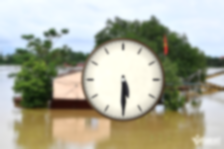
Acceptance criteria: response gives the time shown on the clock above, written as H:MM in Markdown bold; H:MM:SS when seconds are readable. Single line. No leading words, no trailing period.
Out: **5:30**
